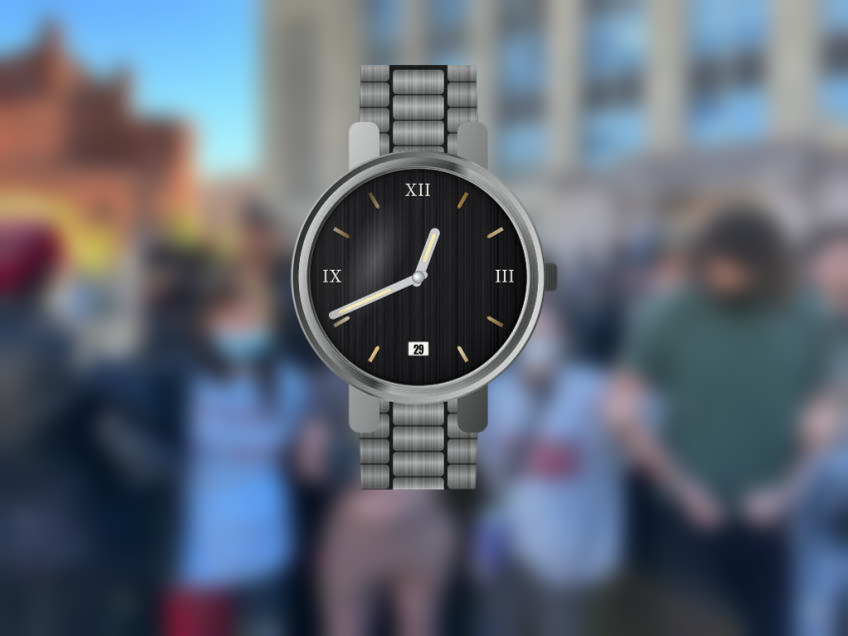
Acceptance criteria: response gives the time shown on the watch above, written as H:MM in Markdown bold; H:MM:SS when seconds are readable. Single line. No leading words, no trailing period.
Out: **12:41**
